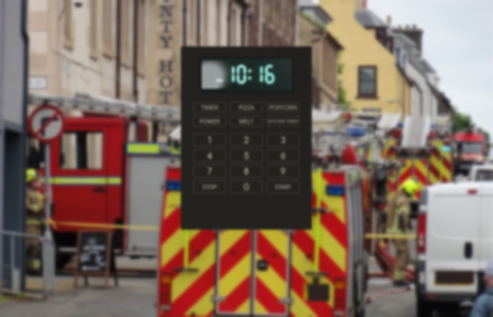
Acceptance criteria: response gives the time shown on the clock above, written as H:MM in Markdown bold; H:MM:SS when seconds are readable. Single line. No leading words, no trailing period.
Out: **10:16**
